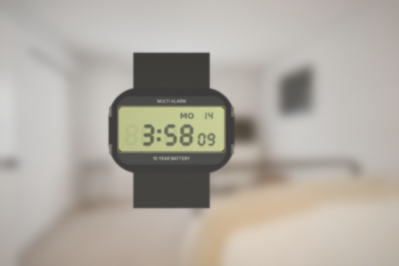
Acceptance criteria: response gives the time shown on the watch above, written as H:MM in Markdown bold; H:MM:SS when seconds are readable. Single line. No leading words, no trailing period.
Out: **3:58:09**
